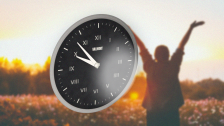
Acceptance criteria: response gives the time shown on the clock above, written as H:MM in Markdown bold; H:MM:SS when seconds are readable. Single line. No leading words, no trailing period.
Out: **9:53**
